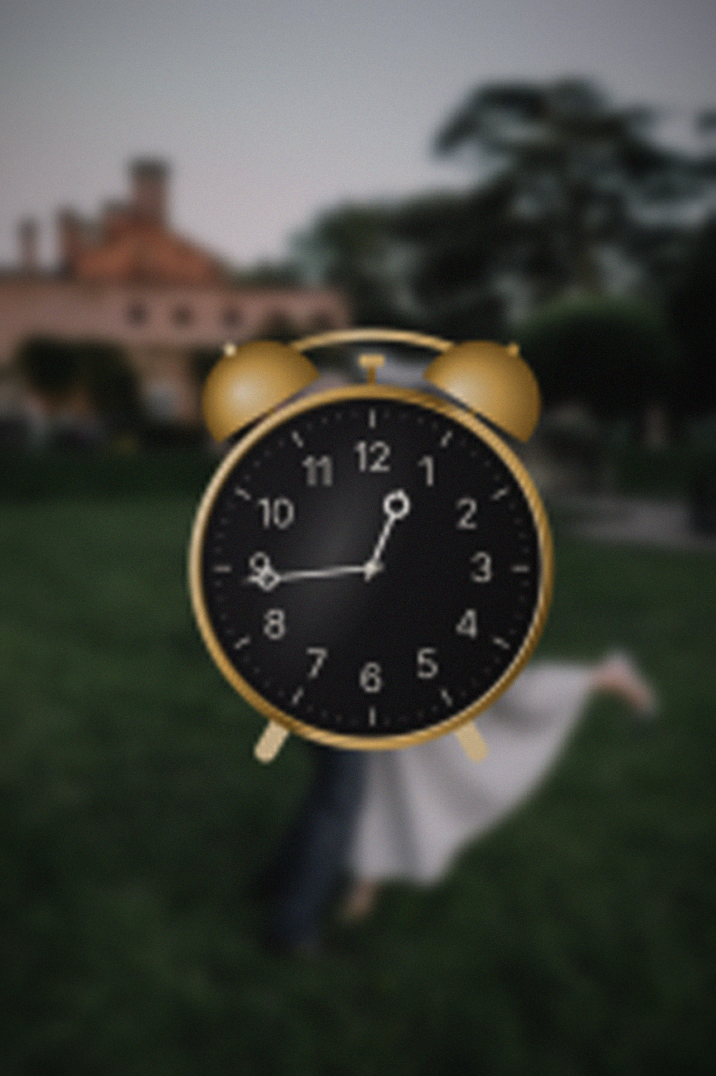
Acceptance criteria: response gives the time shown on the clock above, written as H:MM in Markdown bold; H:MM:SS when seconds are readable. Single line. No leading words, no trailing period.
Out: **12:44**
